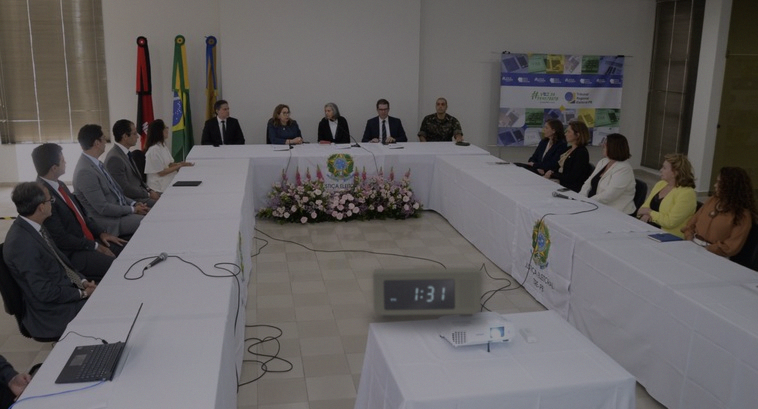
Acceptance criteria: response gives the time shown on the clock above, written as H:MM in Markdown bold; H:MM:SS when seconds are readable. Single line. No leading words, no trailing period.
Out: **1:31**
